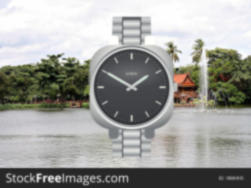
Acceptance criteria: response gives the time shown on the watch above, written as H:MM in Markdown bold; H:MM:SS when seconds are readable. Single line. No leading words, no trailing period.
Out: **1:50**
